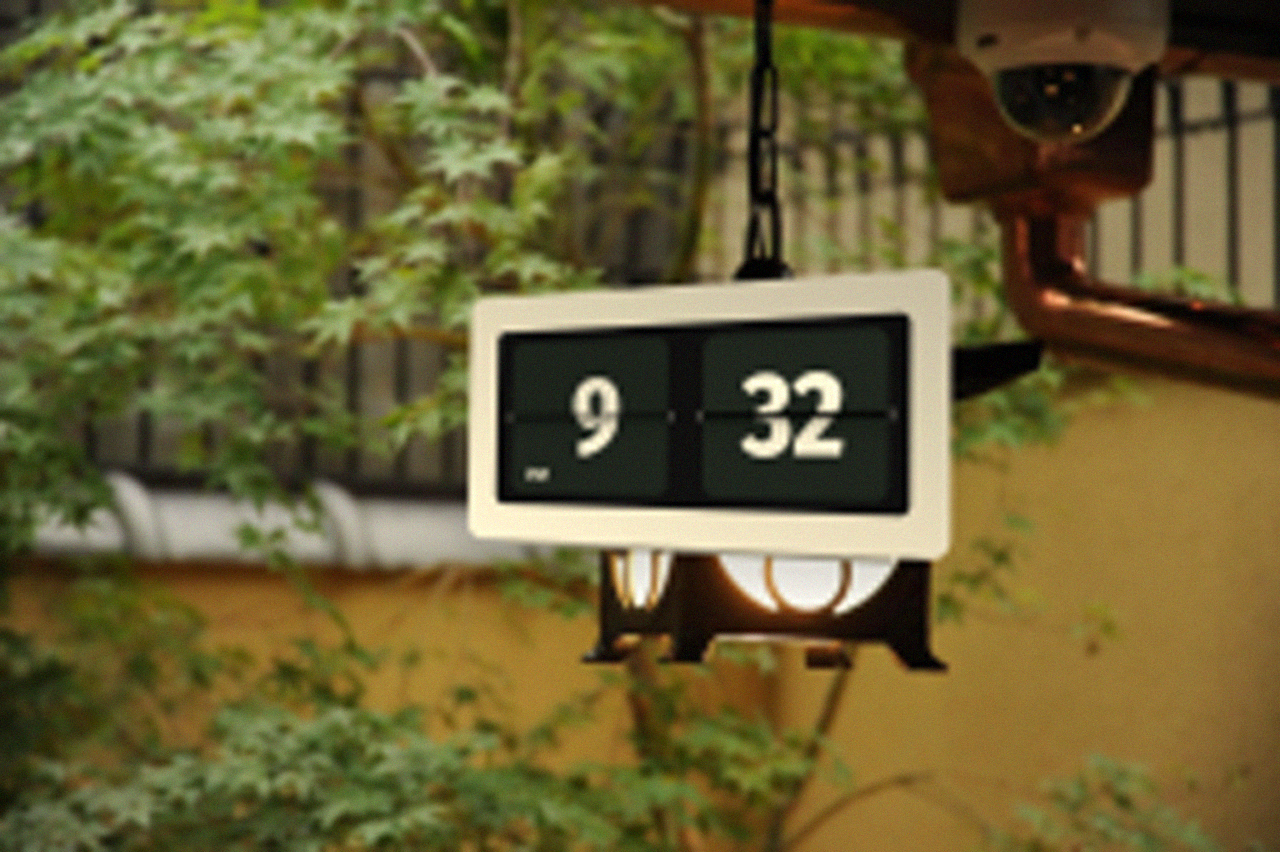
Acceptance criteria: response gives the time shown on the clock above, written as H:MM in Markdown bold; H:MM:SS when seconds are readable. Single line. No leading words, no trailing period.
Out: **9:32**
